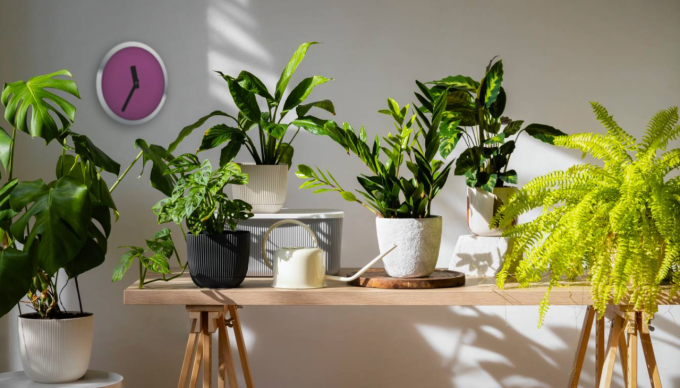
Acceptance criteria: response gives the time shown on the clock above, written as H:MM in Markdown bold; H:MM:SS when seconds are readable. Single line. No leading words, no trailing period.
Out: **11:35**
